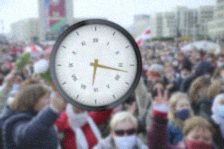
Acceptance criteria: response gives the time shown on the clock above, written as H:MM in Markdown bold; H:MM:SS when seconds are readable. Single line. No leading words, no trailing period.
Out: **6:17**
